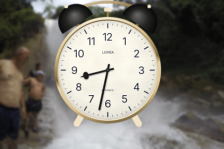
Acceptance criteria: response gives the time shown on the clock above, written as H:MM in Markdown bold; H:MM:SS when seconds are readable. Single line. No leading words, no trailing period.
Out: **8:32**
